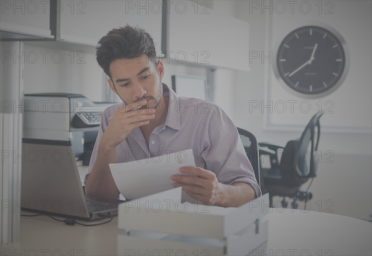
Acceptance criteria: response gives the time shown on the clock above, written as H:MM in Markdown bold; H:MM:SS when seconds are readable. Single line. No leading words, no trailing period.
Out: **12:39**
